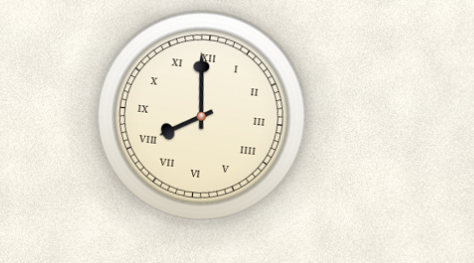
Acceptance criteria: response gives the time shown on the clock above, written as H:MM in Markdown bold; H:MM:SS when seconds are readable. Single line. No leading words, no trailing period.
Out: **7:59**
